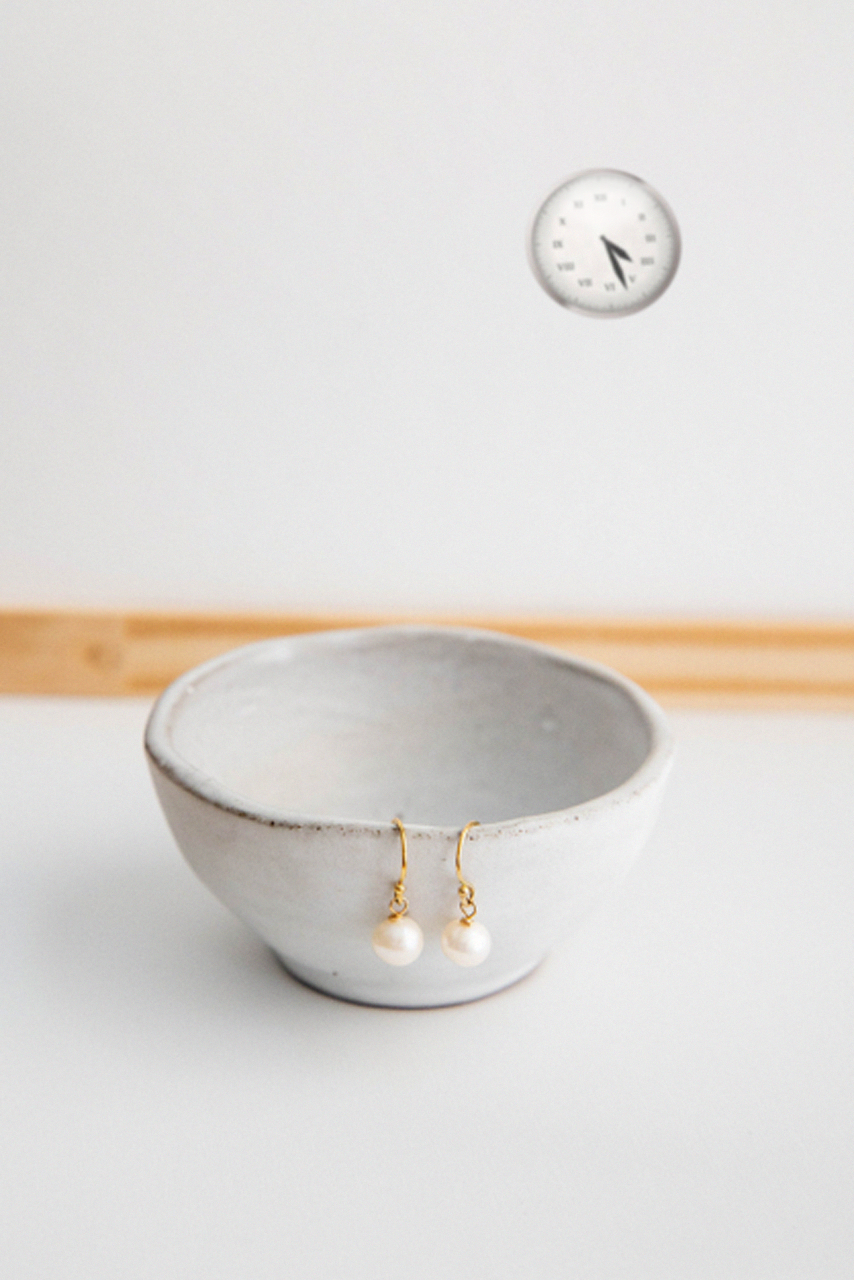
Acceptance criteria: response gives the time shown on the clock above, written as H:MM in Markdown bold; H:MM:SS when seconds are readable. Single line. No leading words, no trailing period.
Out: **4:27**
